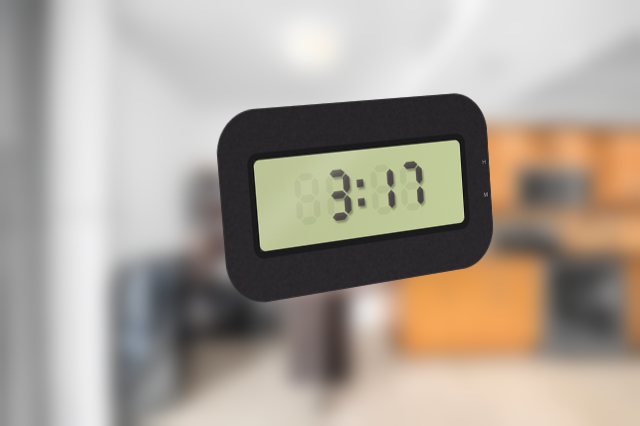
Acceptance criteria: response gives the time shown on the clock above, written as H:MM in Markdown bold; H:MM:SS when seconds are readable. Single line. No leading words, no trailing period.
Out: **3:17**
